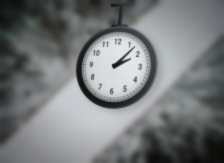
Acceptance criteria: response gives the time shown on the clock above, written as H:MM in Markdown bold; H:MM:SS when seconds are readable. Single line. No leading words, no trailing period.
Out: **2:07**
